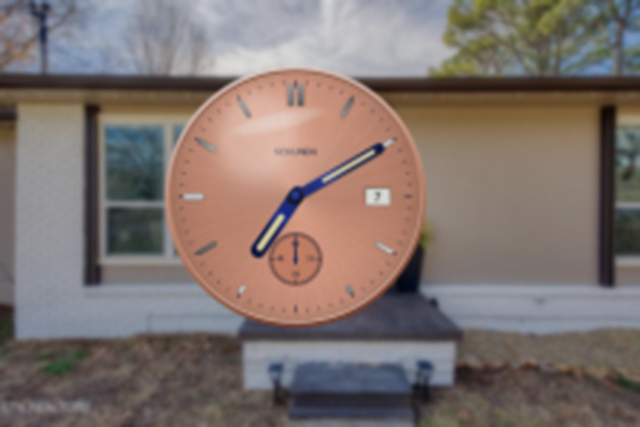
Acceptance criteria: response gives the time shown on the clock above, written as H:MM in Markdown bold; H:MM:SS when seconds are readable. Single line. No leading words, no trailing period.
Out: **7:10**
